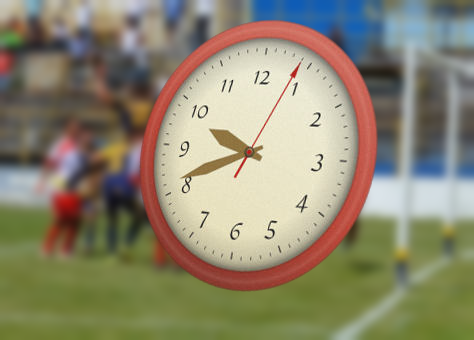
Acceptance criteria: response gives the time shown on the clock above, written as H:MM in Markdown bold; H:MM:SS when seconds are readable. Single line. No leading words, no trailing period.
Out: **9:41:04**
